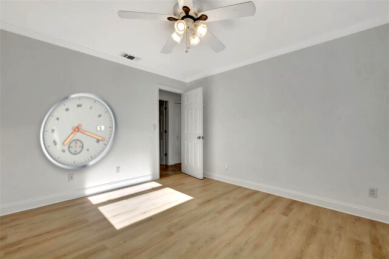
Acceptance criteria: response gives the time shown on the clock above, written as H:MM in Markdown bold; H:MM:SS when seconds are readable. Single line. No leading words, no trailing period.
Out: **7:19**
